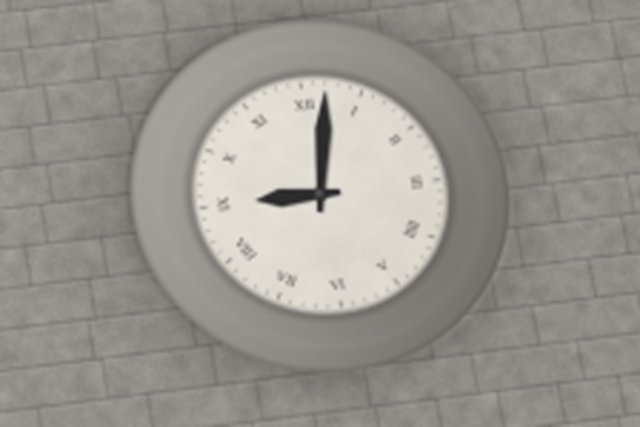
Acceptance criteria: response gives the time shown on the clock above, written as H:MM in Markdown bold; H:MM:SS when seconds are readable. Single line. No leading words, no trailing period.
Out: **9:02**
